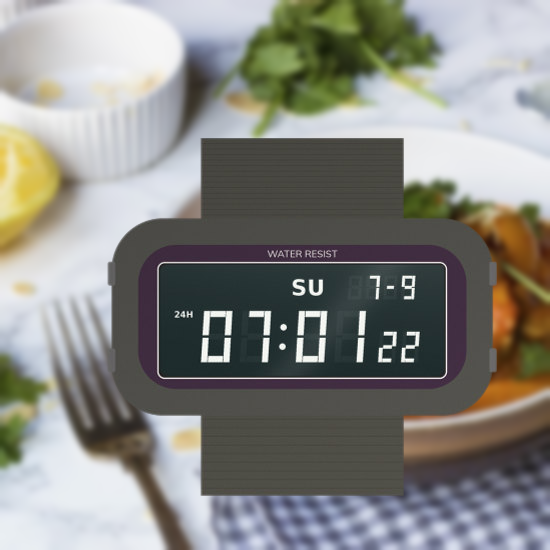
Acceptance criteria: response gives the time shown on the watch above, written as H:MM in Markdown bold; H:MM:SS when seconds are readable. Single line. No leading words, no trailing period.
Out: **7:01:22**
